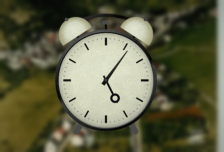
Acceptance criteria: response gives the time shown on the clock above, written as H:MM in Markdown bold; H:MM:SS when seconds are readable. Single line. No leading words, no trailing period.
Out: **5:06**
